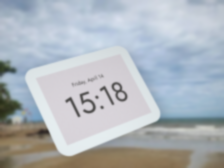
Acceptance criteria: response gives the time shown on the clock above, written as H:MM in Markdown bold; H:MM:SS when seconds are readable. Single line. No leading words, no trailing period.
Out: **15:18**
